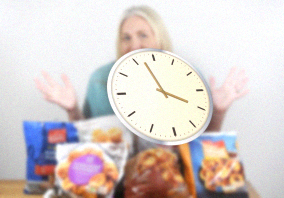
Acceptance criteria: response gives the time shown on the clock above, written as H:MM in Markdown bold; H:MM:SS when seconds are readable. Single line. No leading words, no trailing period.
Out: **3:57**
